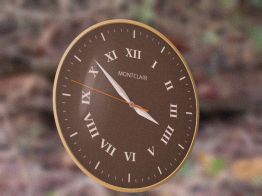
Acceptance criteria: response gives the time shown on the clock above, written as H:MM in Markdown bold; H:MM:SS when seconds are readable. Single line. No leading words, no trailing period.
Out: **3:51:47**
